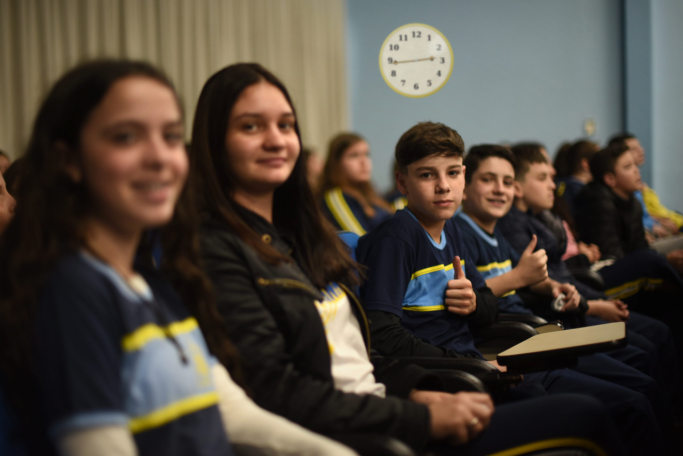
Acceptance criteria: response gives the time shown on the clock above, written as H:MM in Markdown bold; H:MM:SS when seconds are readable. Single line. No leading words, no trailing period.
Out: **2:44**
